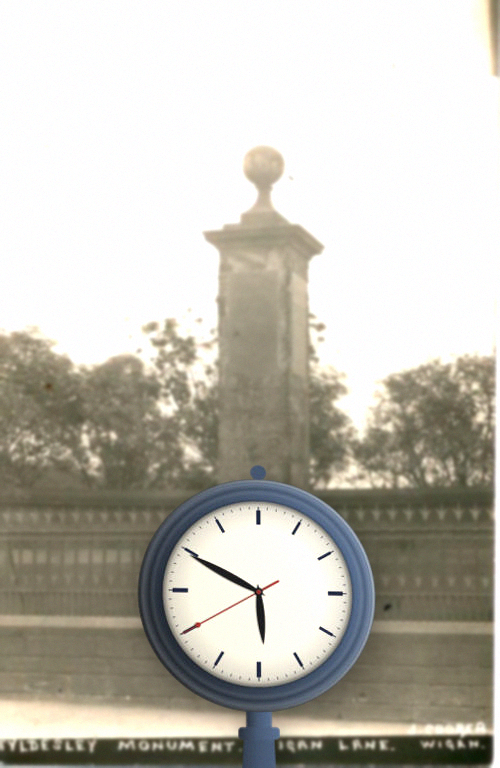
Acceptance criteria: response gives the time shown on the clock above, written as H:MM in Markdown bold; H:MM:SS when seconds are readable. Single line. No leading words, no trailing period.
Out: **5:49:40**
